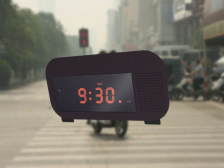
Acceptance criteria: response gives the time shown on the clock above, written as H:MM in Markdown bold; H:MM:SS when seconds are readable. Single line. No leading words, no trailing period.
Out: **9:30**
